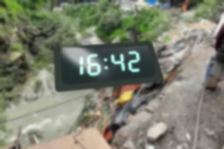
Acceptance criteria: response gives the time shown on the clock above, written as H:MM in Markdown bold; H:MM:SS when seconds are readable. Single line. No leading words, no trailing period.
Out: **16:42**
